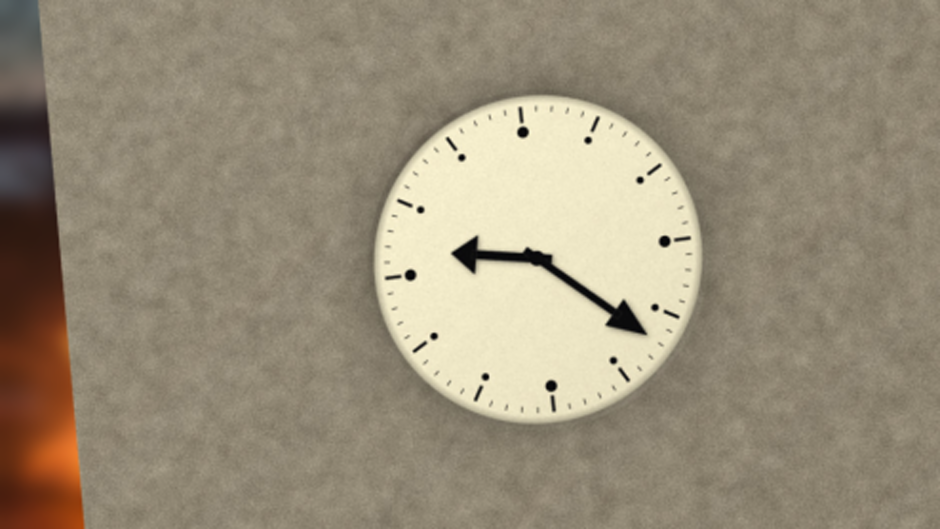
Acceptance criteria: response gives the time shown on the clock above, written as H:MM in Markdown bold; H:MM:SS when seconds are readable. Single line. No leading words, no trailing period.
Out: **9:22**
